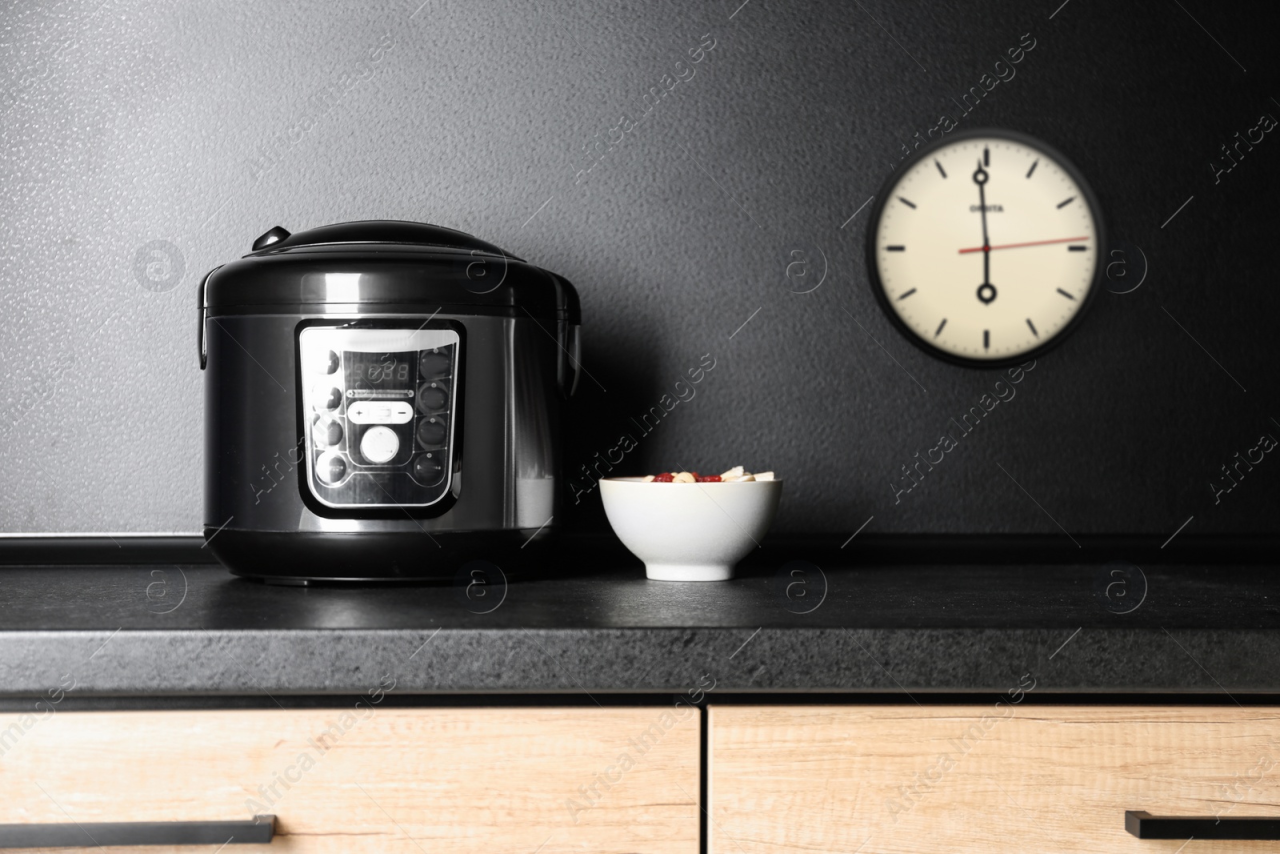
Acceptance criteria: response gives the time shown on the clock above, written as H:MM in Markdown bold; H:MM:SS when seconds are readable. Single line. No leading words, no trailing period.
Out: **5:59:14**
